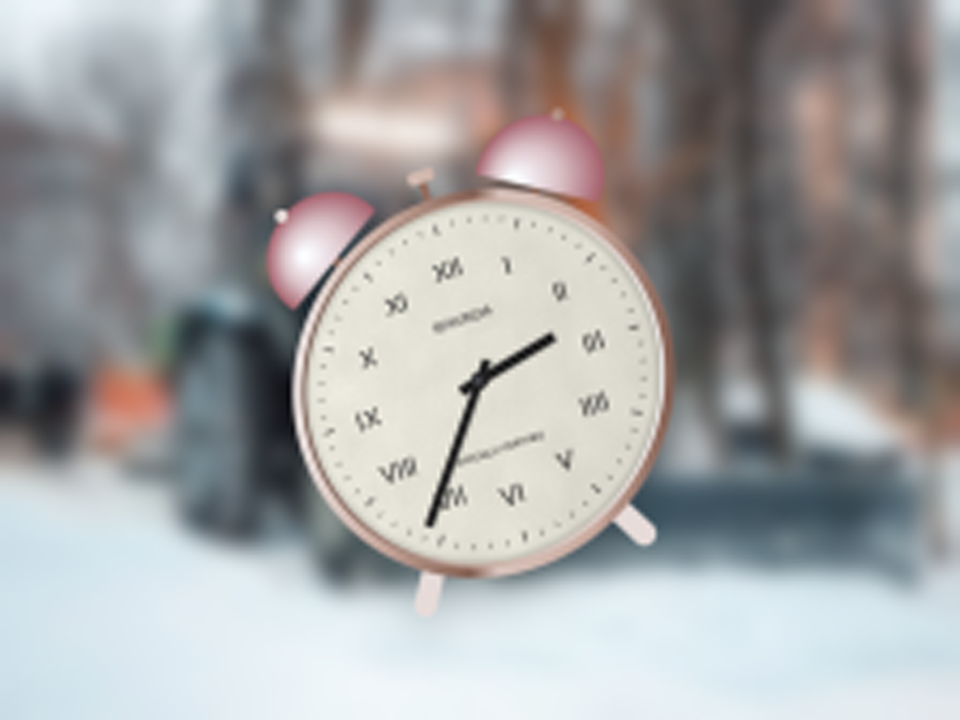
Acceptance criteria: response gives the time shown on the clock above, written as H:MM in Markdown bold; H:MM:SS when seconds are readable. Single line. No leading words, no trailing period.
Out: **2:36**
